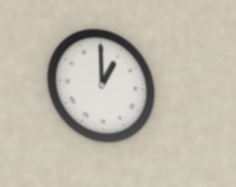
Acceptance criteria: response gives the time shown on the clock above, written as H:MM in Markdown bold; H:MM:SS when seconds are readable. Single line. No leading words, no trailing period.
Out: **1:00**
